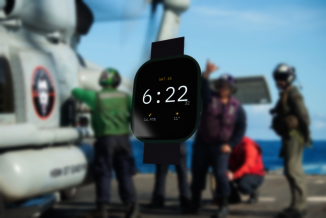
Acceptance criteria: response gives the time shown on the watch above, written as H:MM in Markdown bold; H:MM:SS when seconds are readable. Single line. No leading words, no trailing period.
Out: **6:22**
